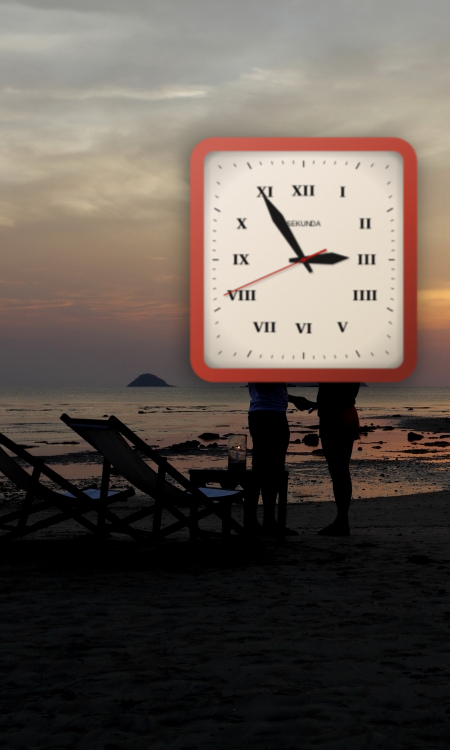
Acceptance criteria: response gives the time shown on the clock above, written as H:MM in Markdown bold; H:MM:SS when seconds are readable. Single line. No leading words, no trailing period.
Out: **2:54:41**
